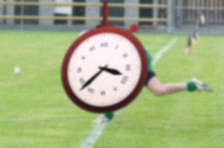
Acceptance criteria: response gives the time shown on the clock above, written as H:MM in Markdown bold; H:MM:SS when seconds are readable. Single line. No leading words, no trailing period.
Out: **3:38**
